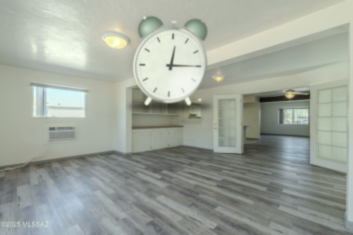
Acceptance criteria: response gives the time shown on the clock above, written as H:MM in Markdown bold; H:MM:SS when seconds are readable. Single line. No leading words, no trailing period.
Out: **12:15**
